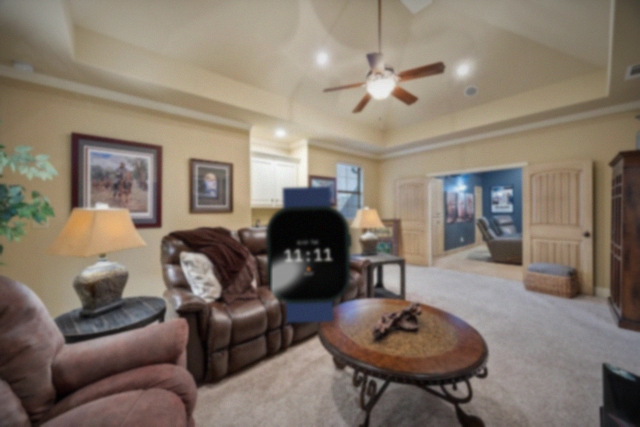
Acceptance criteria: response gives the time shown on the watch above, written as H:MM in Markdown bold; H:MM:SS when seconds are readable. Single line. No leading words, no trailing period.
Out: **11:11**
